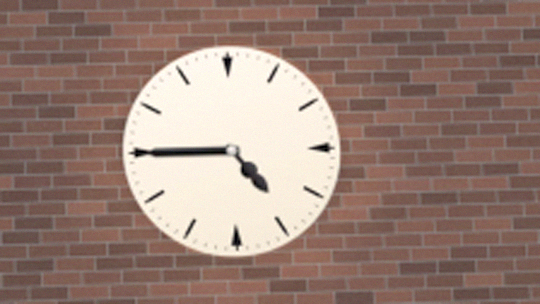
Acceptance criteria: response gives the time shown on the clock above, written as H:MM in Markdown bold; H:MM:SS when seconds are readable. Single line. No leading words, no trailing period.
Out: **4:45**
